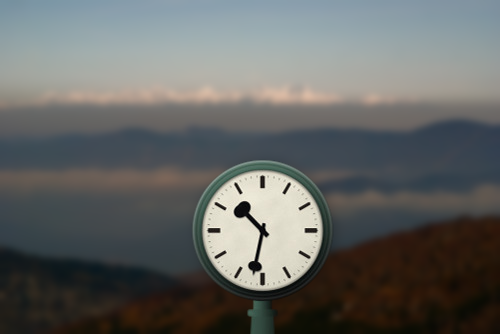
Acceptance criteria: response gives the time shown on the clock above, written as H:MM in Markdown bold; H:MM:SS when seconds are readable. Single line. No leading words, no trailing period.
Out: **10:32**
